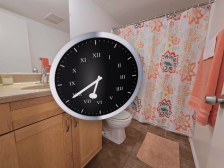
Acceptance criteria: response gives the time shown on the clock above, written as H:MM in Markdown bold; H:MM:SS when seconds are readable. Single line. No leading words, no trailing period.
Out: **6:40**
